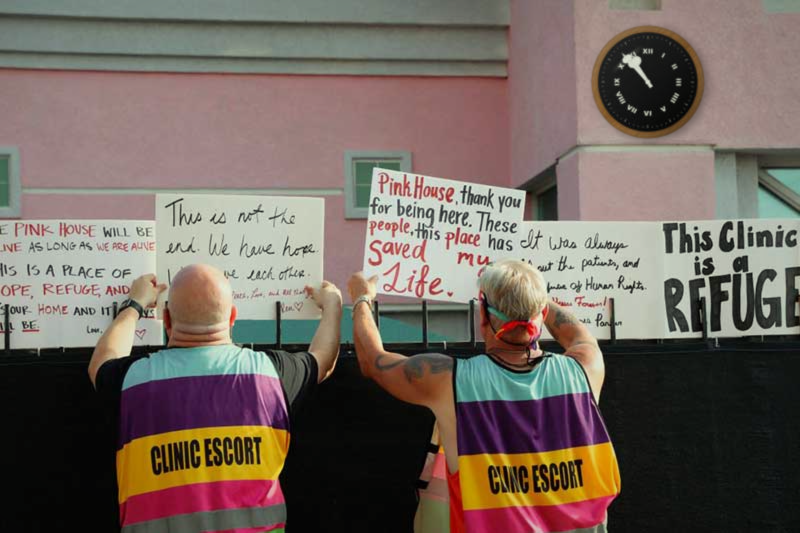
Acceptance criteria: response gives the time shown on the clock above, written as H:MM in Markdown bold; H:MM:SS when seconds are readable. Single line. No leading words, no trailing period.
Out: **10:53**
